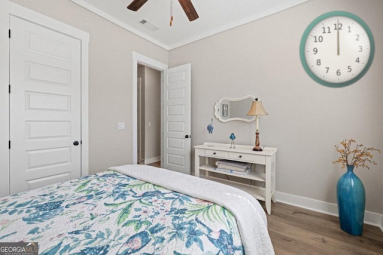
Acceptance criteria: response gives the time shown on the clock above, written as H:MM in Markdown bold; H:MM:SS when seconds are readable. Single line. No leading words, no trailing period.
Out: **12:00**
